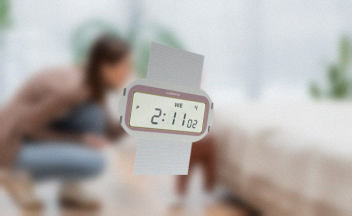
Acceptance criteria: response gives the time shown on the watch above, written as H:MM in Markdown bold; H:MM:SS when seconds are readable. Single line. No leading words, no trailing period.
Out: **2:11:02**
